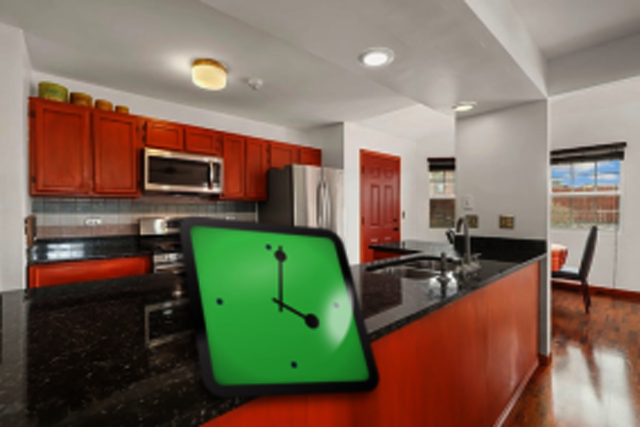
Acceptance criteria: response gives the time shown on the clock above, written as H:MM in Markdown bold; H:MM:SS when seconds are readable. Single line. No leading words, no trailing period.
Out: **4:02**
